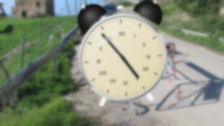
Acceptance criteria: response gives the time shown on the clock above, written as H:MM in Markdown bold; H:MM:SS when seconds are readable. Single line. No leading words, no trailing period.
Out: **4:54**
